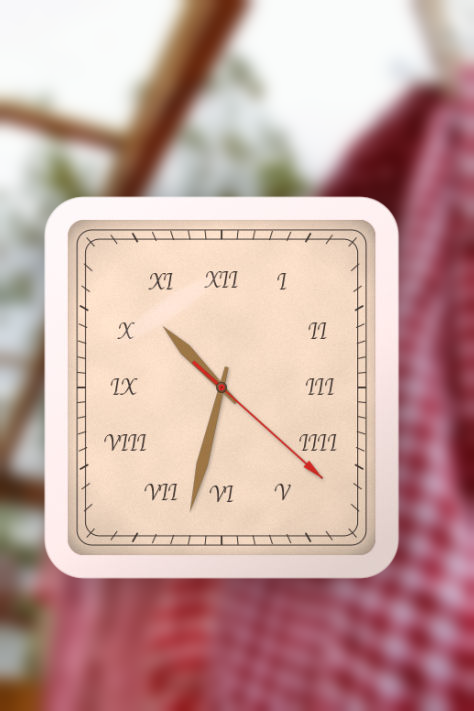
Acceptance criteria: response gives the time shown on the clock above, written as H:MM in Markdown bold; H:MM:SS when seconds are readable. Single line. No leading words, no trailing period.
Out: **10:32:22**
